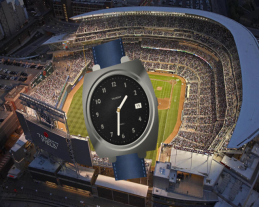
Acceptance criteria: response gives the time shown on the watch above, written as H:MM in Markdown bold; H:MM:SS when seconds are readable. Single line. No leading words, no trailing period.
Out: **1:32**
